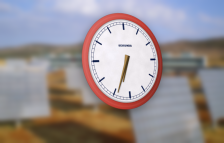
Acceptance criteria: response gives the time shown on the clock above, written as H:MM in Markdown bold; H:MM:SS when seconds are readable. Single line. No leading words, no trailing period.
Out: **6:34**
